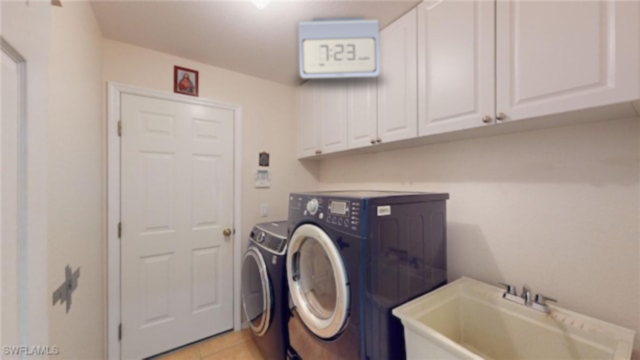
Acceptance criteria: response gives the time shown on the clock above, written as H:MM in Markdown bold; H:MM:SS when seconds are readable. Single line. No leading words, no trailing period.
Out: **7:23**
